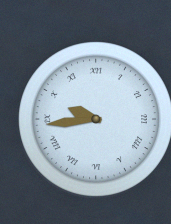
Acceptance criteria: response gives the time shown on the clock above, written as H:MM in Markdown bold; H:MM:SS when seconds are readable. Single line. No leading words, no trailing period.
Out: **9:44**
